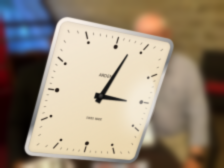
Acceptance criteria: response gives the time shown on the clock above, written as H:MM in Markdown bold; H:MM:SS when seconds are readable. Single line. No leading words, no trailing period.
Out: **3:03**
